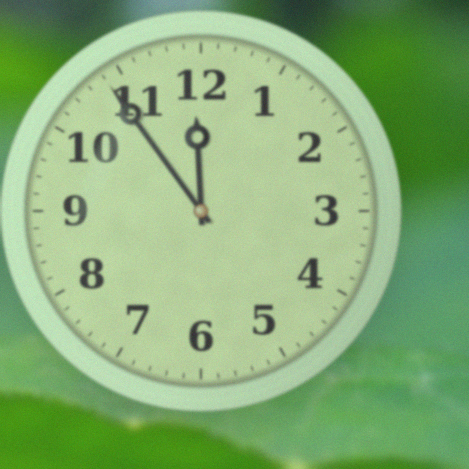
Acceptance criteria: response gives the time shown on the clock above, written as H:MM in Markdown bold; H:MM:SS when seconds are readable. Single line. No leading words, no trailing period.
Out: **11:54**
